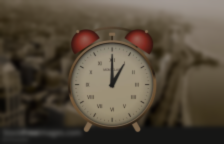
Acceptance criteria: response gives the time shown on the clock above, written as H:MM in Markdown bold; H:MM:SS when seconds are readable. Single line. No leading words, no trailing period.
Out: **1:00**
